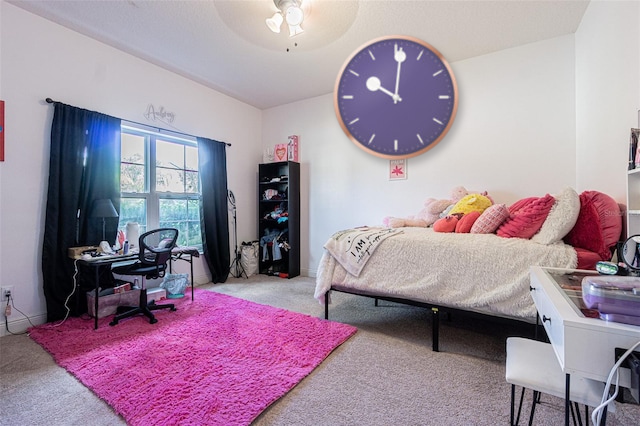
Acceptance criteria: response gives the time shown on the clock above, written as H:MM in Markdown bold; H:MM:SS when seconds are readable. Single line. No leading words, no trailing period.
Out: **10:01**
